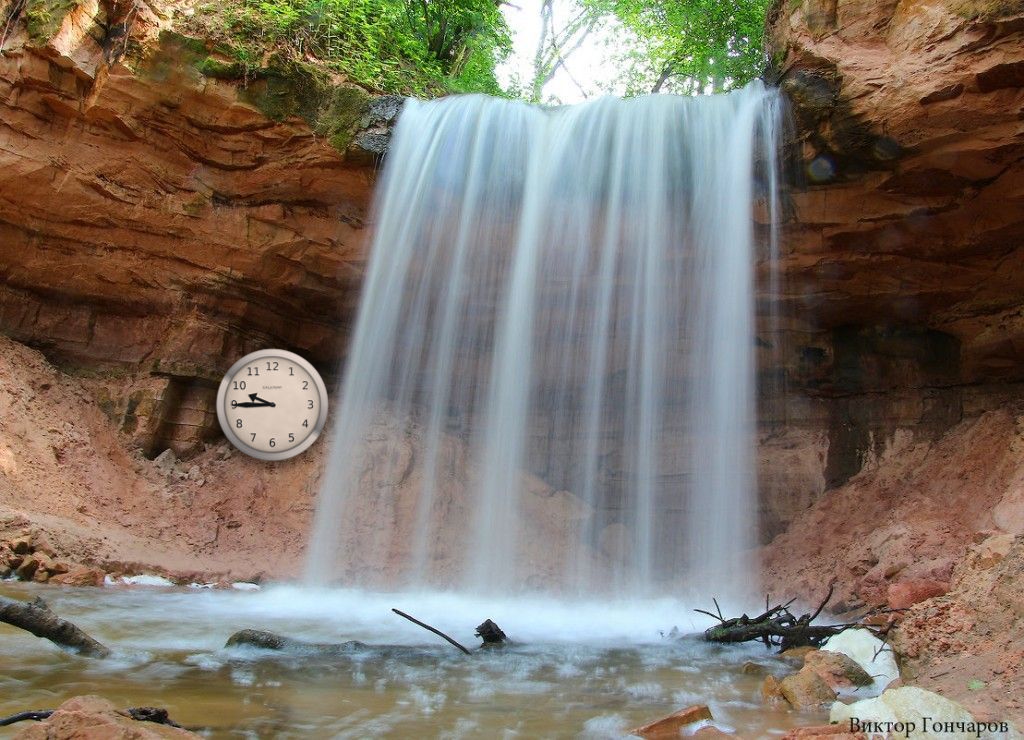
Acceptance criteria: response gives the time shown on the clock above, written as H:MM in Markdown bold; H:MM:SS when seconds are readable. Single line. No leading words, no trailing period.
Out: **9:45**
